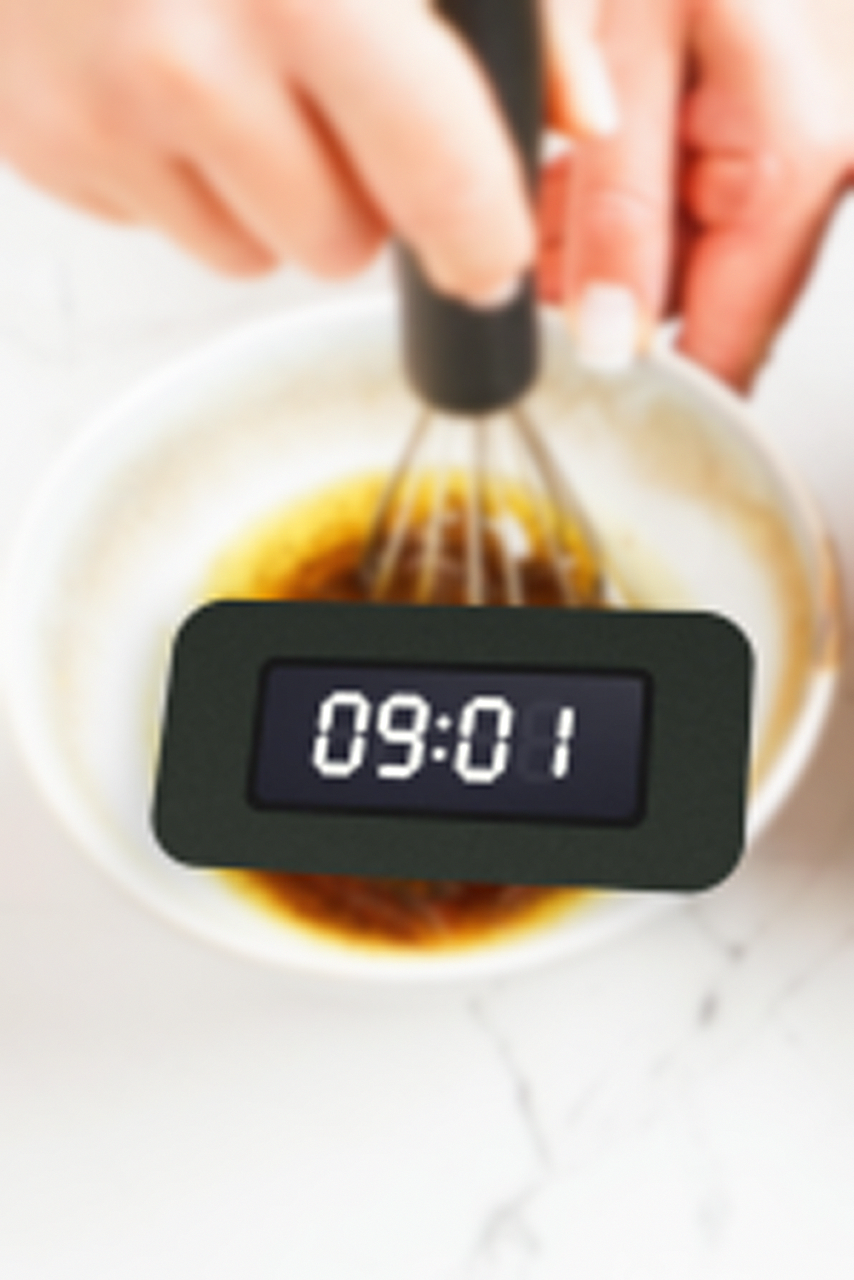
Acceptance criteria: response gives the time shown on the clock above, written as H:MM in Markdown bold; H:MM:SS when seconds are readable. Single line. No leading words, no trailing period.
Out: **9:01**
